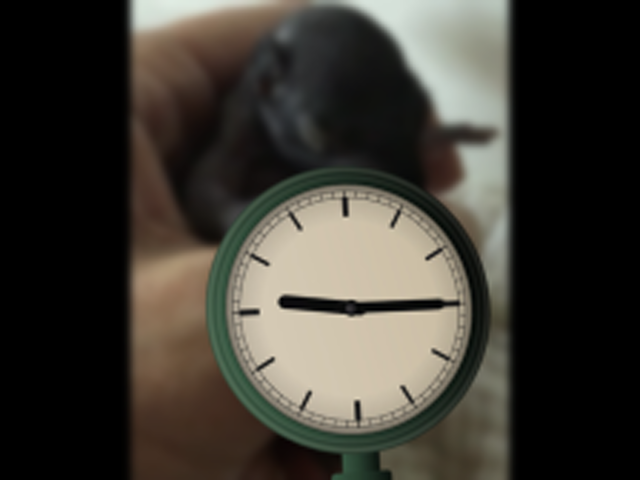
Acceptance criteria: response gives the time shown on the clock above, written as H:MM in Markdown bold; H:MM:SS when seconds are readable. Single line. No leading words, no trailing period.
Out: **9:15**
